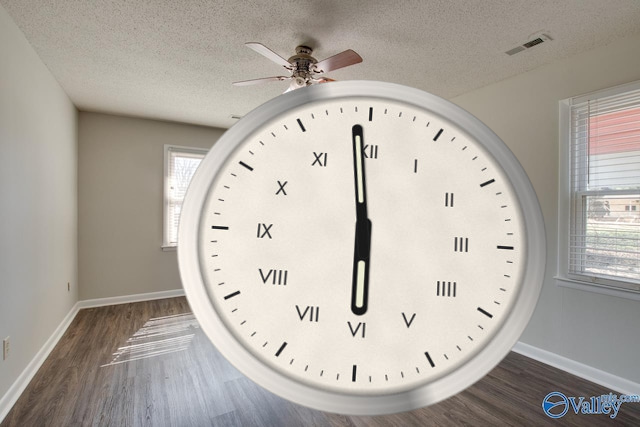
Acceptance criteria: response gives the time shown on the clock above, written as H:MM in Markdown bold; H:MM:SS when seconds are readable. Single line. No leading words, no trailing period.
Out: **5:59**
